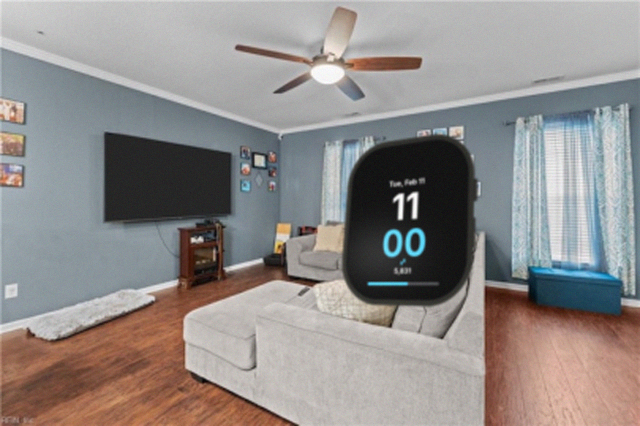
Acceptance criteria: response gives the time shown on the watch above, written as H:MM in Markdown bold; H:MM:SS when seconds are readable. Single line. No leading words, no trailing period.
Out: **11:00**
